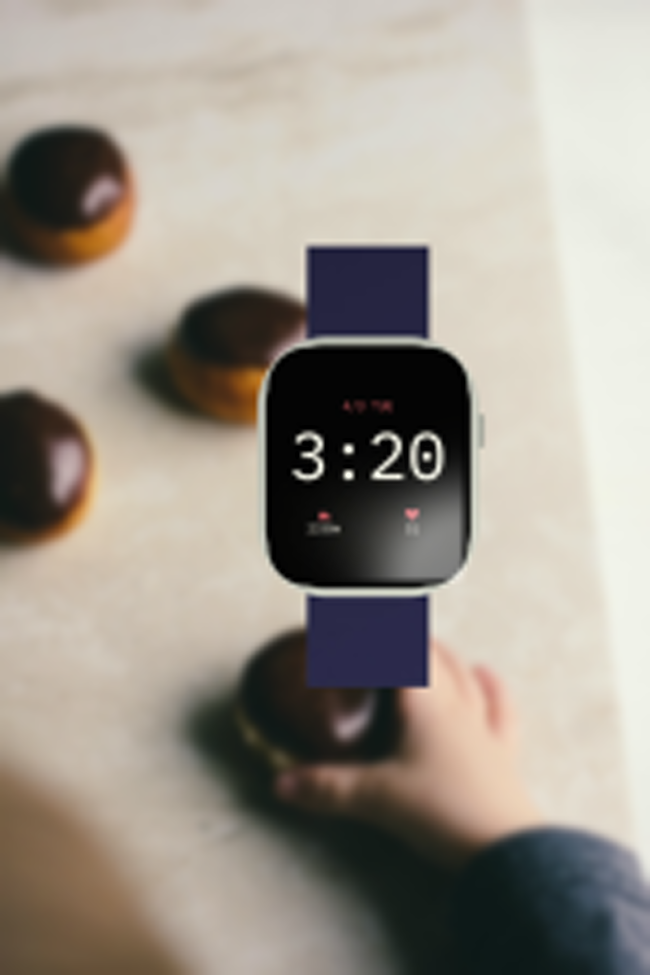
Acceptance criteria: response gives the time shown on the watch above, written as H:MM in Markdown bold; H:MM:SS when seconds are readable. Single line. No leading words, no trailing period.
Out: **3:20**
